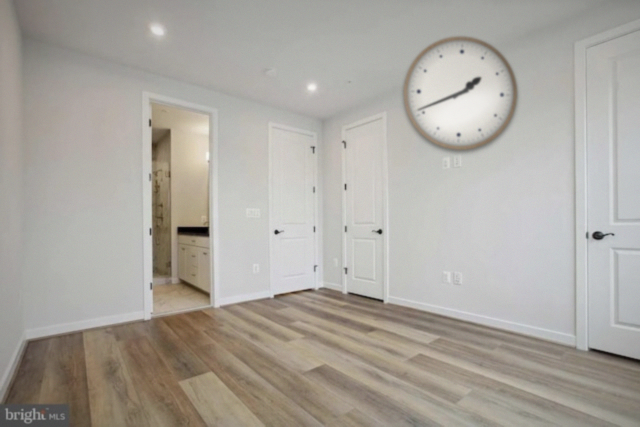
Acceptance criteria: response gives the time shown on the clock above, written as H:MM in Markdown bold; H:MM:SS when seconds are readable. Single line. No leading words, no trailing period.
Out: **1:41**
